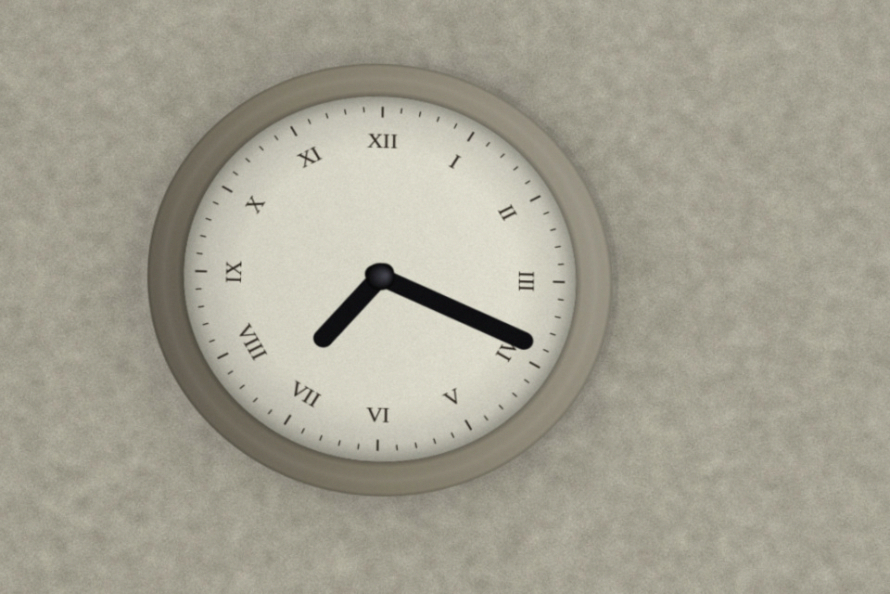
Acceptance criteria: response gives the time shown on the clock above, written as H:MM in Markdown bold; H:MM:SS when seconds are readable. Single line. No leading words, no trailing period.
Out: **7:19**
